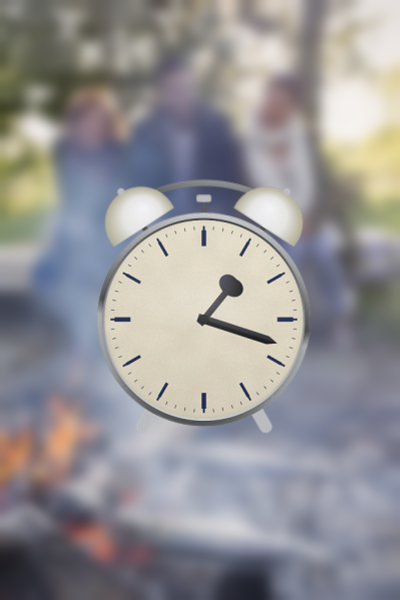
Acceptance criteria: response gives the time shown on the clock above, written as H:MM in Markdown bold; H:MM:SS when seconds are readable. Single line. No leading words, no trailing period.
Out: **1:18**
